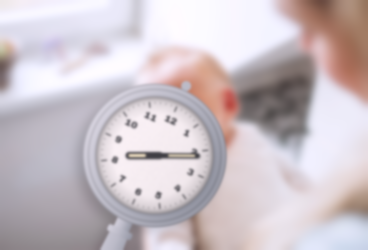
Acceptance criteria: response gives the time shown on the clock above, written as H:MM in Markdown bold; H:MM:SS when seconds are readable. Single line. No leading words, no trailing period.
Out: **8:11**
